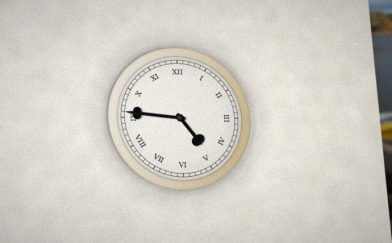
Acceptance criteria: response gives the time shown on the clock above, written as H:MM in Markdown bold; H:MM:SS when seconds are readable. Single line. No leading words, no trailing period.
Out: **4:46**
